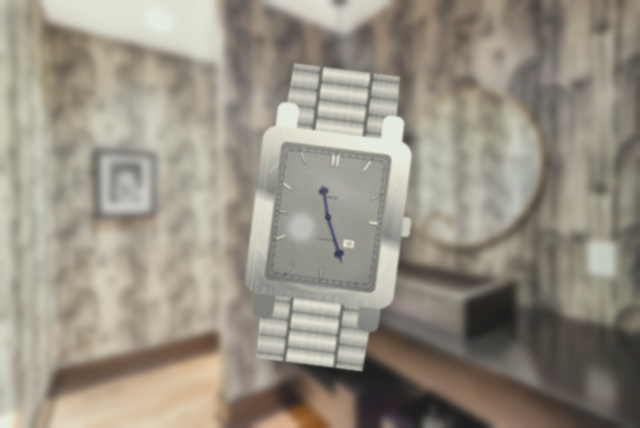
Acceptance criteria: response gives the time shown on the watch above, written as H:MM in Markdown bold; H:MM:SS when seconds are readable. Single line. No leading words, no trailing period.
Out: **11:26**
